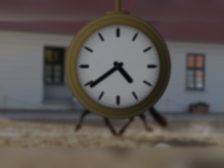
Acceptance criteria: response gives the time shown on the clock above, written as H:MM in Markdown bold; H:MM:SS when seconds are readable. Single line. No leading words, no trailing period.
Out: **4:39**
